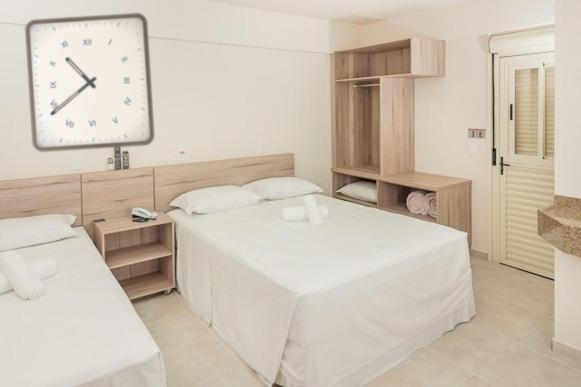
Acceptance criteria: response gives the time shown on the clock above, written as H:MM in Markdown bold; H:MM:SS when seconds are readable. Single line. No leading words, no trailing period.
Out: **10:39**
